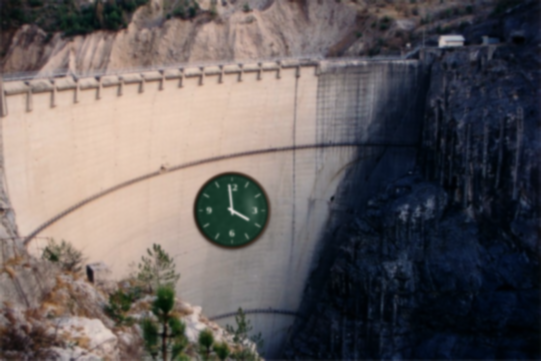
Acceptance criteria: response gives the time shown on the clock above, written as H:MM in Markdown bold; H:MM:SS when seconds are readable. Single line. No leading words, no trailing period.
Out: **3:59**
